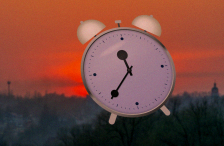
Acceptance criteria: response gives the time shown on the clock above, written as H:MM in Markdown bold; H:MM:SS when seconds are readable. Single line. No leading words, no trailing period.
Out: **11:37**
